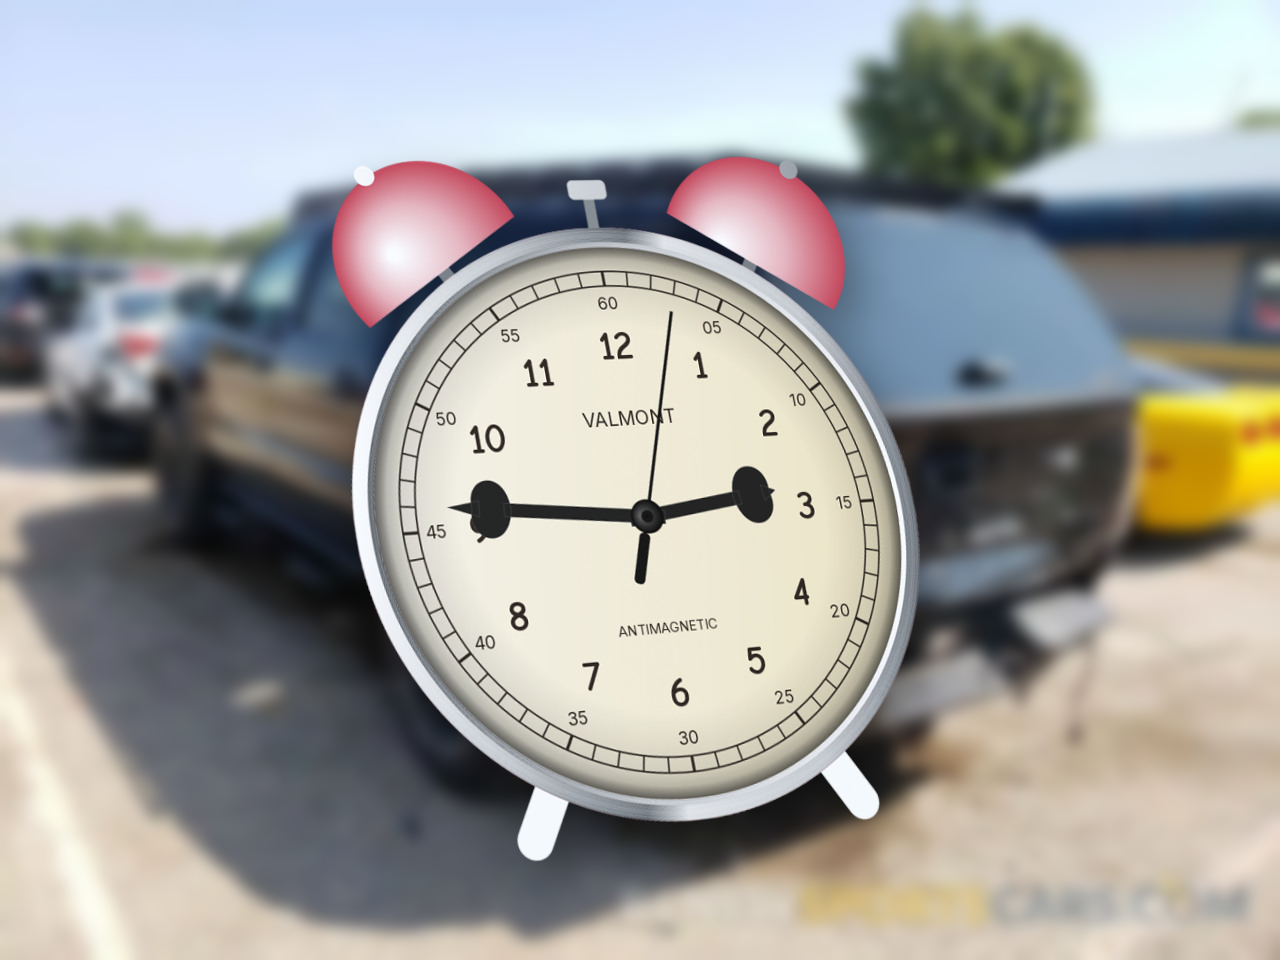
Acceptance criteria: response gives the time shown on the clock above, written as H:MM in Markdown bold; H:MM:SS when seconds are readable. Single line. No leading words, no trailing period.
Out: **2:46:03**
